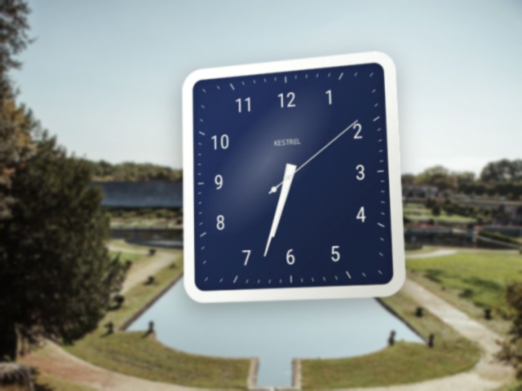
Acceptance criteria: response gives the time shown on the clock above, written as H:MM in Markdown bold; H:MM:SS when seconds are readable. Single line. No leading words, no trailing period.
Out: **6:33:09**
